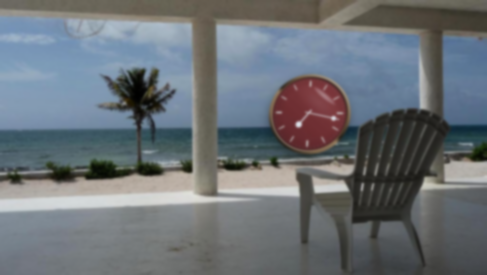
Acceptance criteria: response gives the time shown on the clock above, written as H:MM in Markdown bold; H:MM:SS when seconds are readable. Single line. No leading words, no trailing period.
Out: **7:17**
